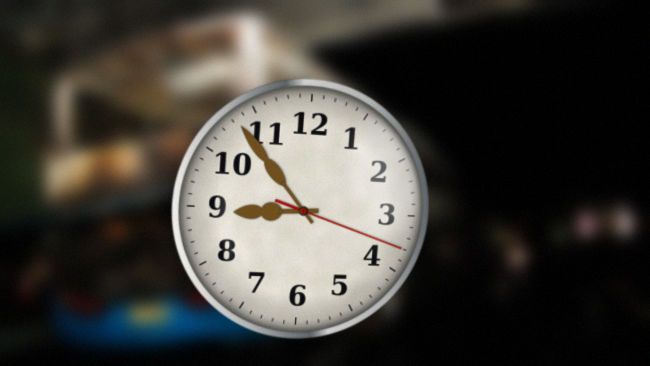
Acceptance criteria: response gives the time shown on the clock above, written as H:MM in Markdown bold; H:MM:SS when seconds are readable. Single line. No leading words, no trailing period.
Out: **8:53:18**
